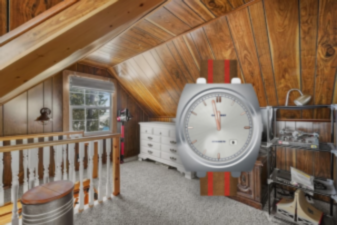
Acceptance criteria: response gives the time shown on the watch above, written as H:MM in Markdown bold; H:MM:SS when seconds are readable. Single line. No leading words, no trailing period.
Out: **11:58**
